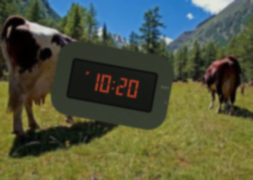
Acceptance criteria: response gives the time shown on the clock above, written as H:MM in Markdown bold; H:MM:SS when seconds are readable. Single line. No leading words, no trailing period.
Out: **10:20**
